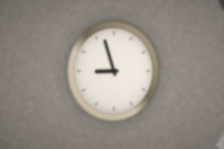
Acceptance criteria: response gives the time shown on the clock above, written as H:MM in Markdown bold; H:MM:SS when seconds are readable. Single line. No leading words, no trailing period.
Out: **8:57**
